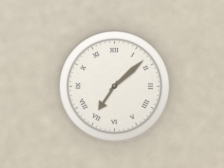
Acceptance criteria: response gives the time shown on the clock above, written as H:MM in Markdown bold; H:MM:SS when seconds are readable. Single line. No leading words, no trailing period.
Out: **7:08**
